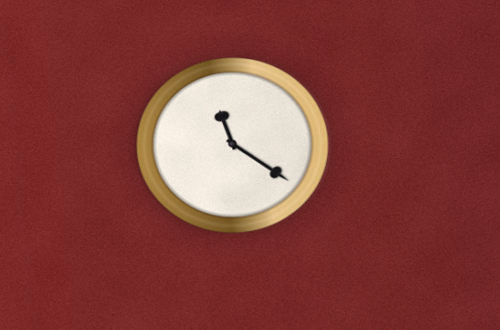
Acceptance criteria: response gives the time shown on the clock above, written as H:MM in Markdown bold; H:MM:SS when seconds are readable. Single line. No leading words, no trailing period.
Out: **11:21**
